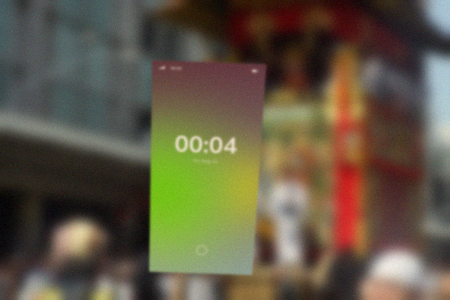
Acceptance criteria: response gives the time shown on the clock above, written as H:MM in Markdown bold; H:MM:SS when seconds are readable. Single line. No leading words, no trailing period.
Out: **0:04**
